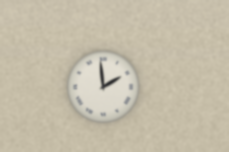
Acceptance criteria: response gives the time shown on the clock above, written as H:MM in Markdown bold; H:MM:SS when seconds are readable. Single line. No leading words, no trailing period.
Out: **1:59**
